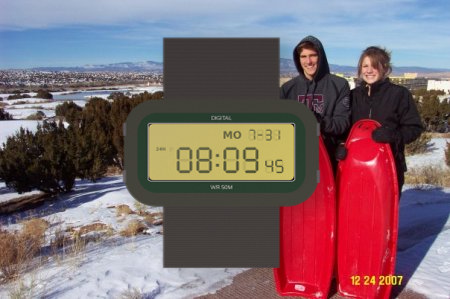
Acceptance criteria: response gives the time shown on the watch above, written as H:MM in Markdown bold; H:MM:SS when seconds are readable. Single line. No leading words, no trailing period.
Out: **8:09:45**
